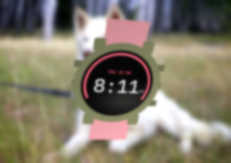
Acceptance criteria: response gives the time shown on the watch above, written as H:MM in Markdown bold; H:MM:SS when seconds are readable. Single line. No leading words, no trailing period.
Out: **8:11**
